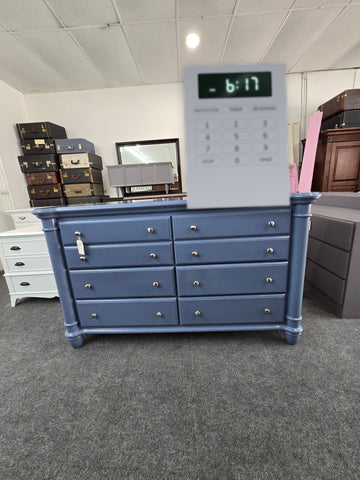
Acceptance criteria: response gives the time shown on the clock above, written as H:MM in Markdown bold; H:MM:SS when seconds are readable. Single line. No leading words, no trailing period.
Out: **6:17**
